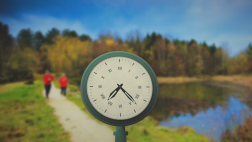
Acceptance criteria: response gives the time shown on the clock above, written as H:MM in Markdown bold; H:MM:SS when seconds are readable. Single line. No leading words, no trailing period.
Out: **7:23**
